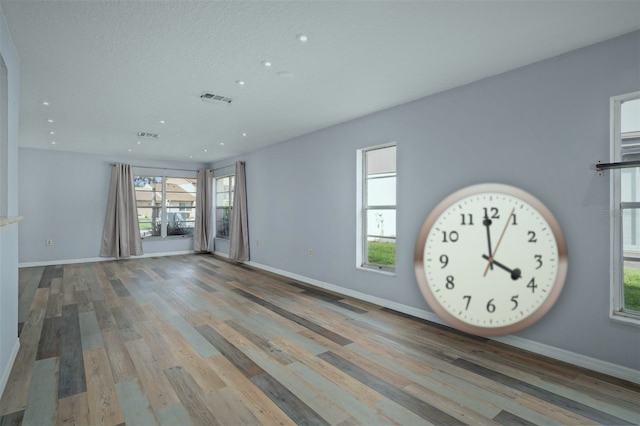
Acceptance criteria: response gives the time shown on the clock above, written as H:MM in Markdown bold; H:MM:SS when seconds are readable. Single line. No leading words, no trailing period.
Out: **3:59:04**
